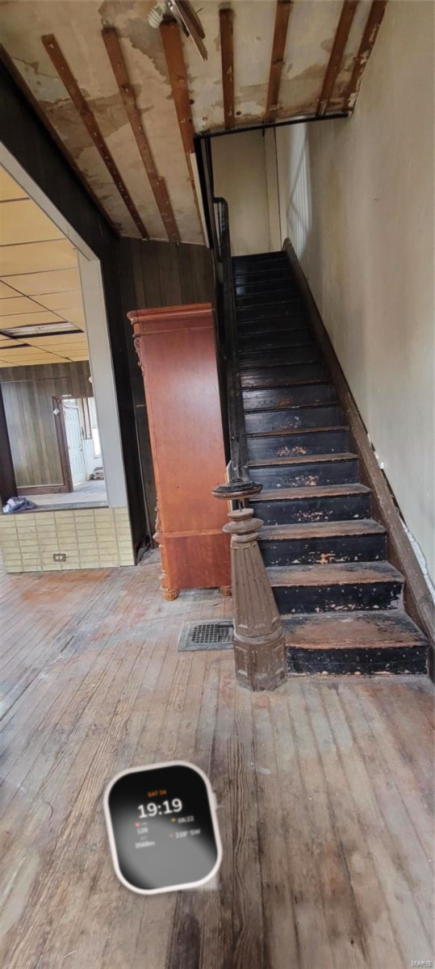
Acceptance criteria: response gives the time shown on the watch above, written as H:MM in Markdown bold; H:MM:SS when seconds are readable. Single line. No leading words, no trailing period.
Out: **19:19**
